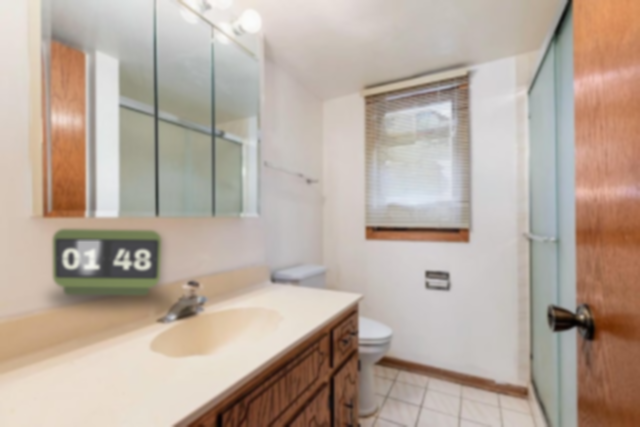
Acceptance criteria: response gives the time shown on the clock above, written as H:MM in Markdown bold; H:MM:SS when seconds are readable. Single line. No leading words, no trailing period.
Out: **1:48**
